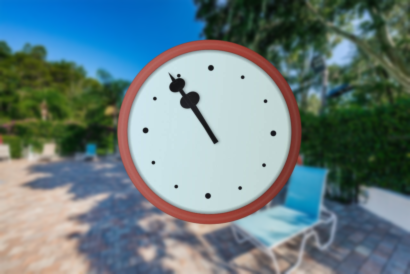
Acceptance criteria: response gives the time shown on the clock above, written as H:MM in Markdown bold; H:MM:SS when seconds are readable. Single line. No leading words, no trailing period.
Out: **10:54**
